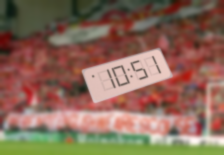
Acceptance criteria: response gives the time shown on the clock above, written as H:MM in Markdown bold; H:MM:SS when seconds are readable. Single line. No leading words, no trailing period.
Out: **10:51**
